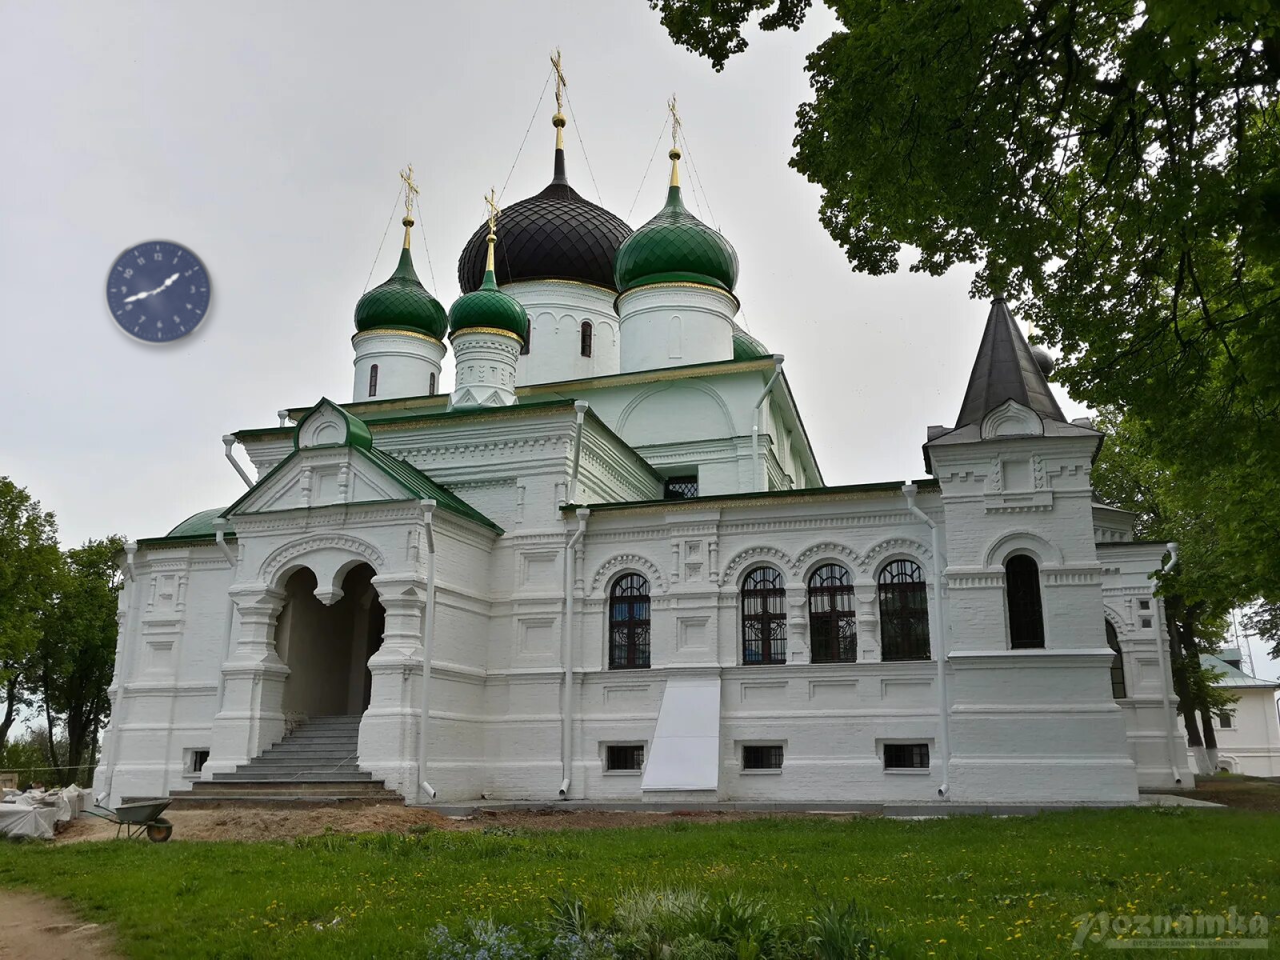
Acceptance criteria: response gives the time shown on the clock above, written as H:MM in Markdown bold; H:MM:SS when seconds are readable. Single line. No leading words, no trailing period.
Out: **1:42**
